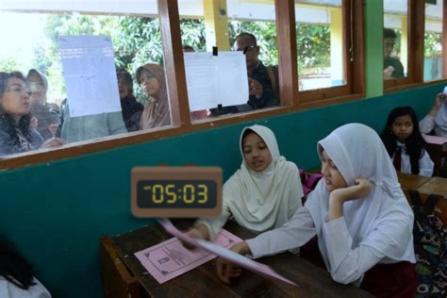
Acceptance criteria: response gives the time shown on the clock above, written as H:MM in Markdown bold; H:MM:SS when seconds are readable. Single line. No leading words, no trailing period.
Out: **5:03**
